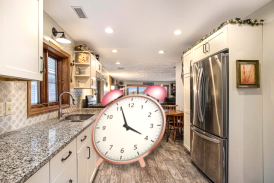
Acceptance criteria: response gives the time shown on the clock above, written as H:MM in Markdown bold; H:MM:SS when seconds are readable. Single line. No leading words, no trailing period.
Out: **3:56**
